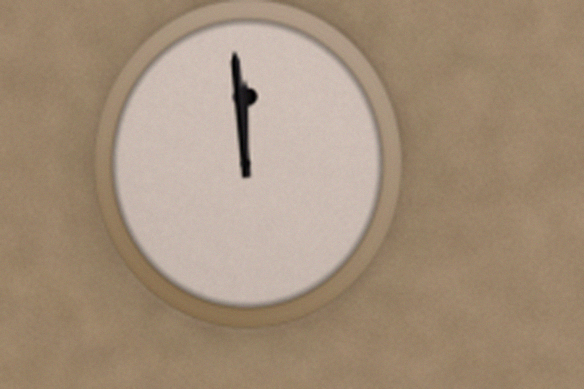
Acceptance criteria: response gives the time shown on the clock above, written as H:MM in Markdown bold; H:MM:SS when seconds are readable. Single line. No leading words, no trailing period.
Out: **11:59**
